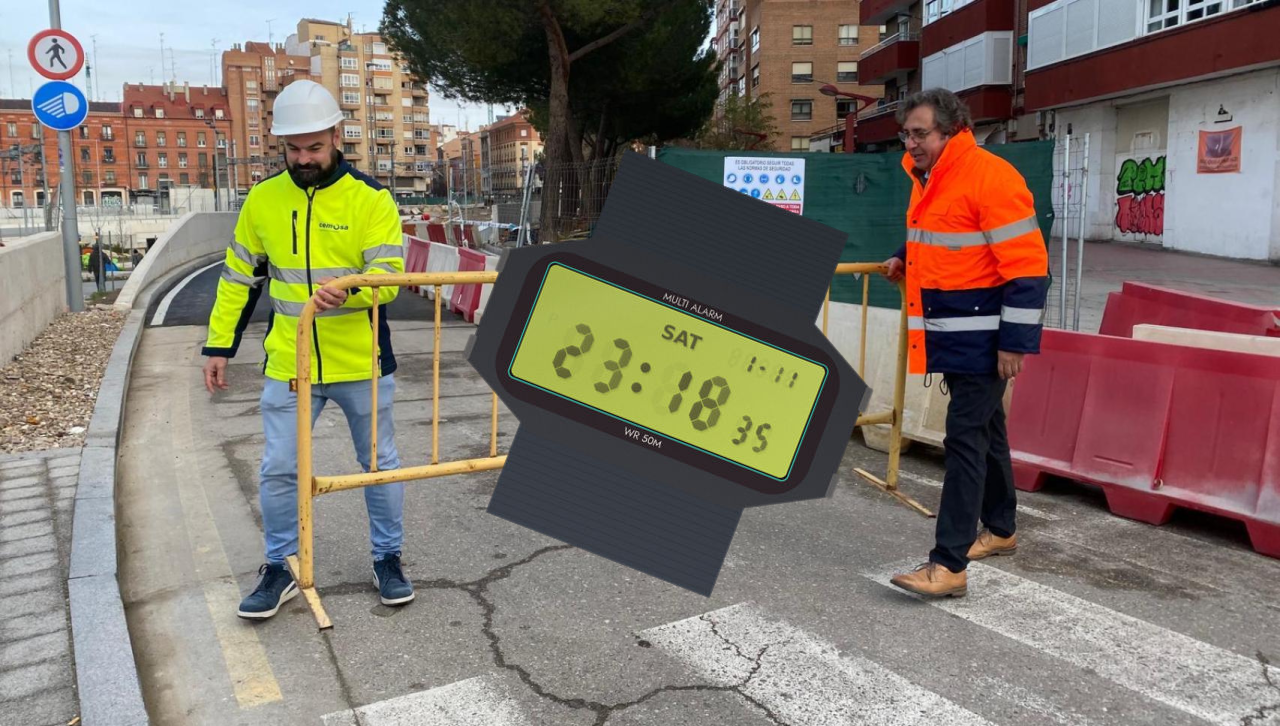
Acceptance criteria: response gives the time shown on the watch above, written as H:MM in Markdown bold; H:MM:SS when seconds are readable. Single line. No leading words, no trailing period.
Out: **23:18:35**
